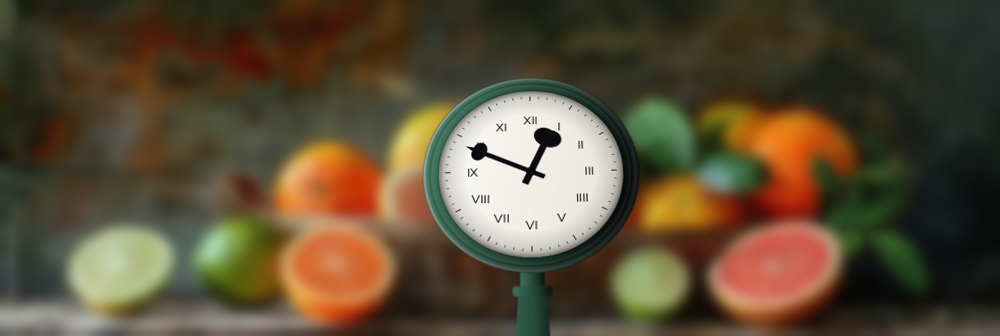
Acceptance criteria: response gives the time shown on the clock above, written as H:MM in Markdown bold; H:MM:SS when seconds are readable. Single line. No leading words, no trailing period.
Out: **12:49**
